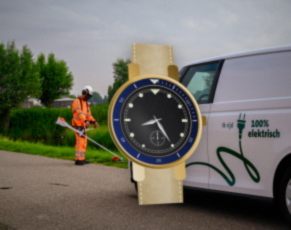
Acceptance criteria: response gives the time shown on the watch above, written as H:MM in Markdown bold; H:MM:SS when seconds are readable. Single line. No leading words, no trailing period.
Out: **8:25**
